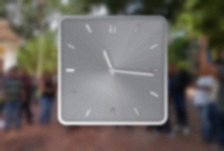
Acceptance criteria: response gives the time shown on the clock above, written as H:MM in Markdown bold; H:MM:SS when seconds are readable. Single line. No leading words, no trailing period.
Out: **11:16**
